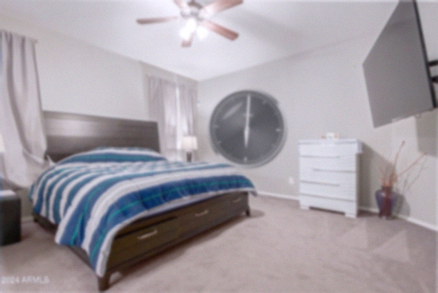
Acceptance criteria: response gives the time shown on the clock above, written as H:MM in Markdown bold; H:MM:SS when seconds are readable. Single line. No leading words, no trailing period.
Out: **6:00**
